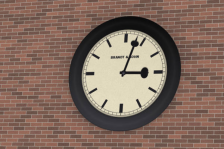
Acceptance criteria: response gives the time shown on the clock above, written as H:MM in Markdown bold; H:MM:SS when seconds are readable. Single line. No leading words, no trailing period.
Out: **3:03**
